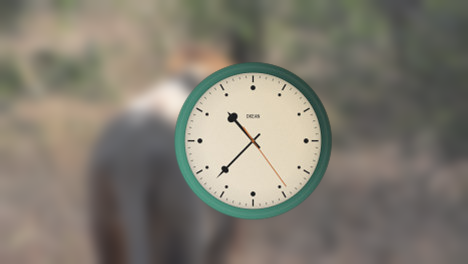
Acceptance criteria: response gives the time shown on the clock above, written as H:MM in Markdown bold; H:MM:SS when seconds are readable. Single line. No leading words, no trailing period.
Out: **10:37:24**
